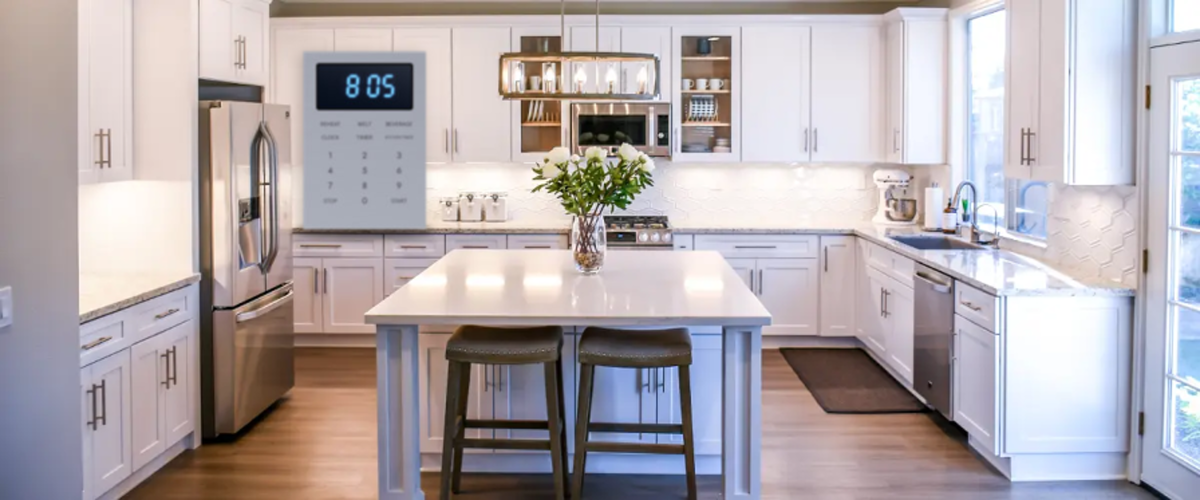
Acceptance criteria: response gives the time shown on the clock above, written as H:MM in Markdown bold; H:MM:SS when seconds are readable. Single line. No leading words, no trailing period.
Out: **8:05**
